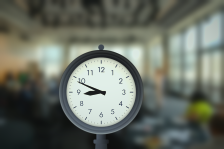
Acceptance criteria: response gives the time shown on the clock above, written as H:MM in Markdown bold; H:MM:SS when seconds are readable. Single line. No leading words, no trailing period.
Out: **8:49**
